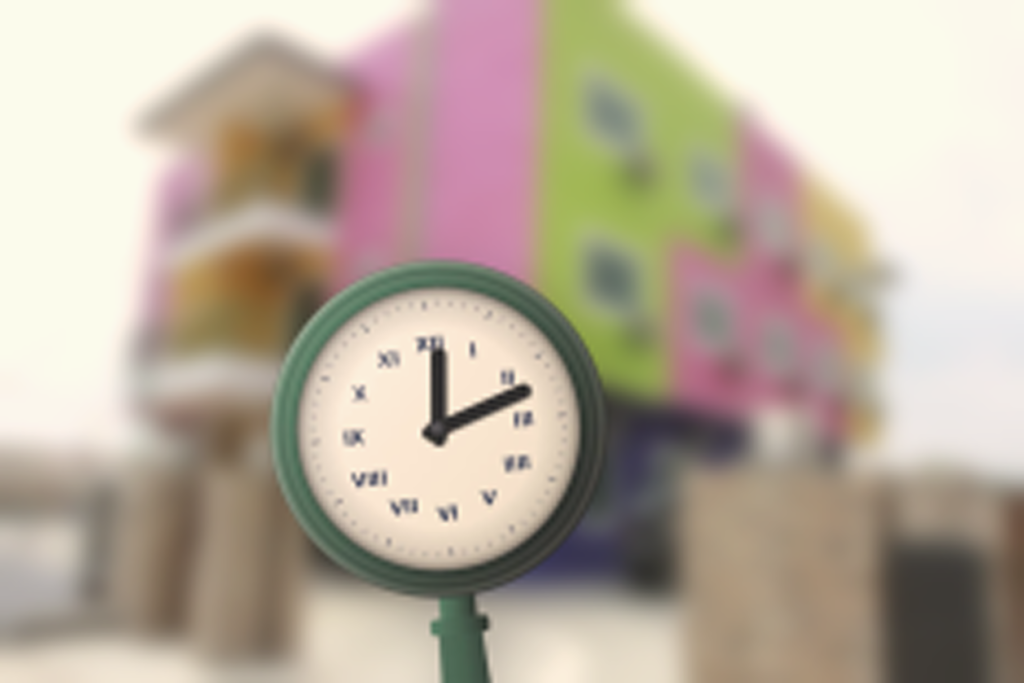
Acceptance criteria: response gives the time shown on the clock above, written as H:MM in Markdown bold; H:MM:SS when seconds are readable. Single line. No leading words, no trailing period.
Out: **12:12**
